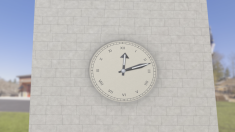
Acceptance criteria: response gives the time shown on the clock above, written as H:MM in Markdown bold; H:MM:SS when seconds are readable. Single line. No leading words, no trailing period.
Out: **12:12**
